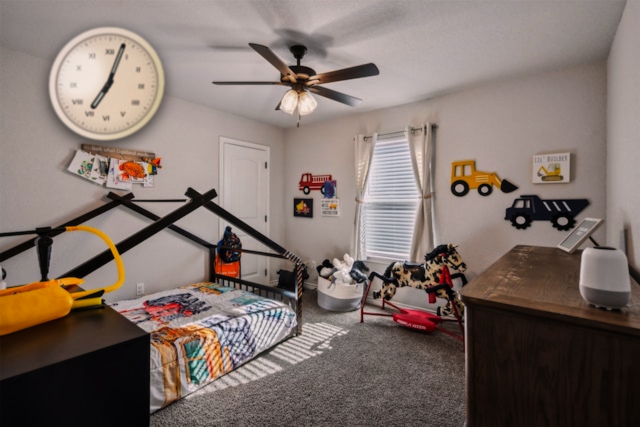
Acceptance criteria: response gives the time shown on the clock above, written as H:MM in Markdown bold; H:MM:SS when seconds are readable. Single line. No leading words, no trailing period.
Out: **7:03**
